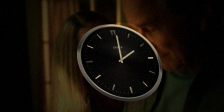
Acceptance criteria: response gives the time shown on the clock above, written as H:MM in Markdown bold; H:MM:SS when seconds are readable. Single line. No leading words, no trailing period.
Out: **2:01**
